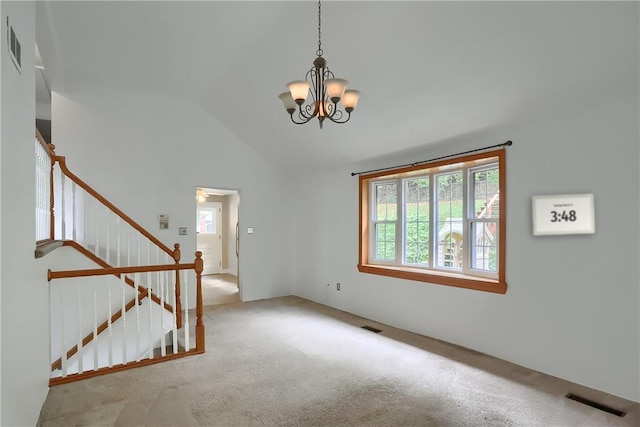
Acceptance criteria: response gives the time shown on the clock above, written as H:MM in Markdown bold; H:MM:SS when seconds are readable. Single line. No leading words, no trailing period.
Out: **3:48**
